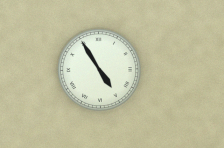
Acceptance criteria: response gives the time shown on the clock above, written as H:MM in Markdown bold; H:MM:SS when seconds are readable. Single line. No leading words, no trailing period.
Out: **4:55**
